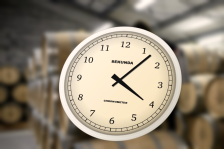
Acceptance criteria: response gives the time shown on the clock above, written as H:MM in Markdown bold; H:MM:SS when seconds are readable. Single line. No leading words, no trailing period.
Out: **4:07**
